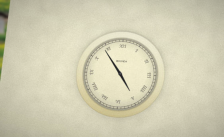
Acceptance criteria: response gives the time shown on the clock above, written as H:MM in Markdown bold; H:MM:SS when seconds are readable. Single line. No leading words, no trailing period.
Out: **4:54**
